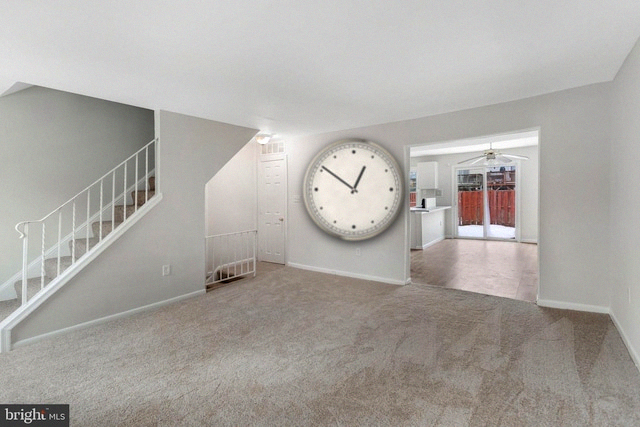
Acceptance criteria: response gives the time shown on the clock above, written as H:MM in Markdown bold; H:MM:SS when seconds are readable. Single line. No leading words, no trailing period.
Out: **12:51**
